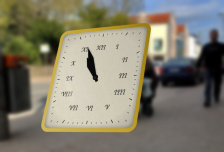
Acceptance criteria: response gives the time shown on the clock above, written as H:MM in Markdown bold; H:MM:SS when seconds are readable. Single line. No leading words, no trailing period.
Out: **10:56**
